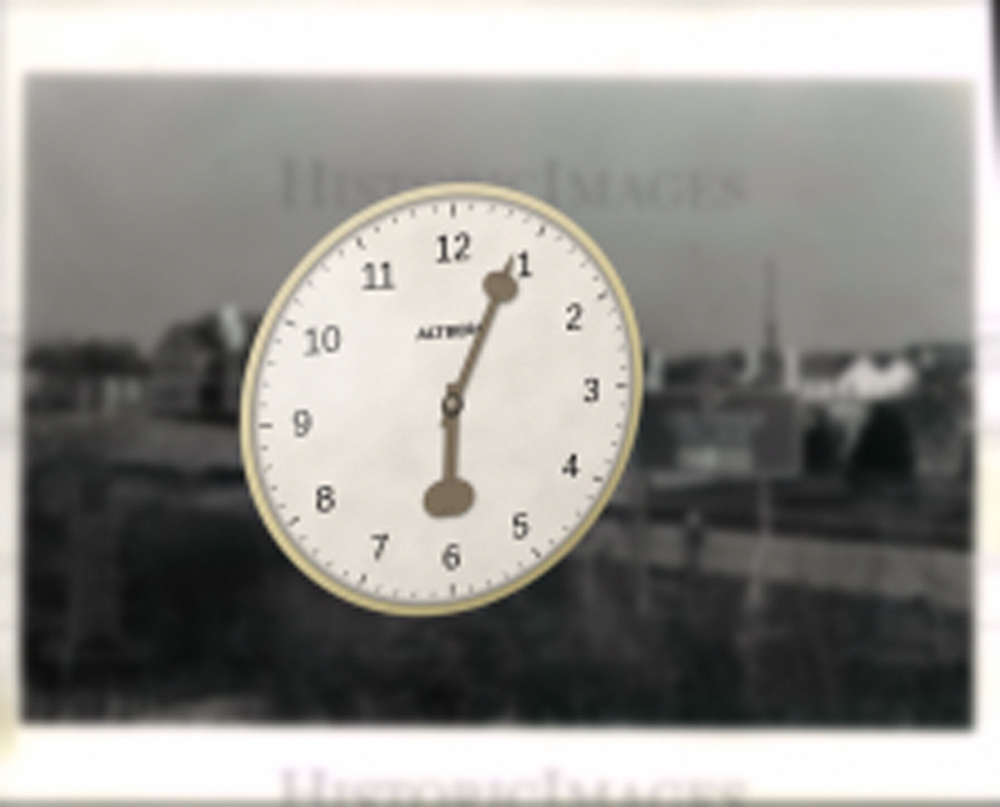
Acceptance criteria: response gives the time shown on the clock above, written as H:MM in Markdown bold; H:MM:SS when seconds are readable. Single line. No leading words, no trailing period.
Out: **6:04**
